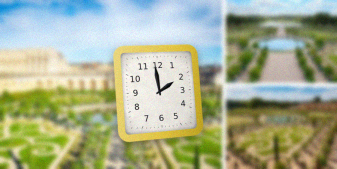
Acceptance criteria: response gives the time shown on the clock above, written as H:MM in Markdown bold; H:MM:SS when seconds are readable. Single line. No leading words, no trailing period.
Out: **1:59**
